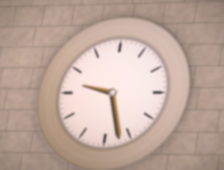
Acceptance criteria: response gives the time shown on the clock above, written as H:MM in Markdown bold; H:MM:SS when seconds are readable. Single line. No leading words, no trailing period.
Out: **9:27**
